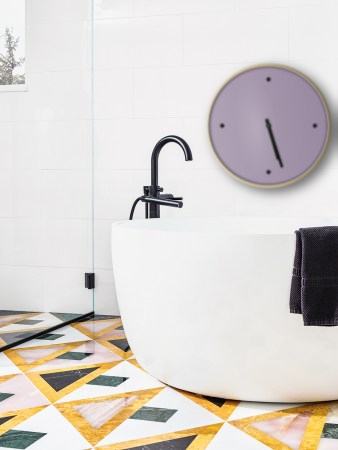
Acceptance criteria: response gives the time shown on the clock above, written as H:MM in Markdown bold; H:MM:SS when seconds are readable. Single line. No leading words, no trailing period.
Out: **5:27**
